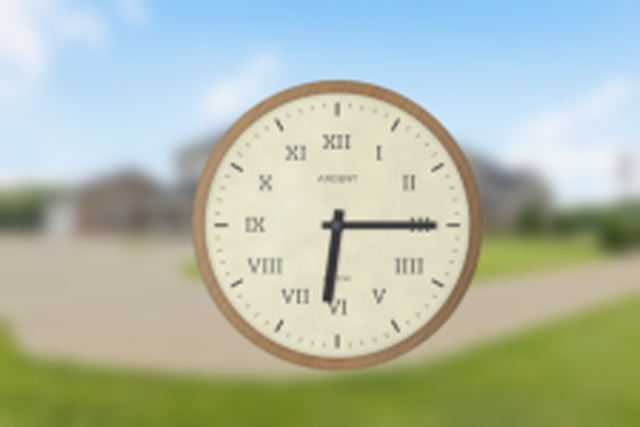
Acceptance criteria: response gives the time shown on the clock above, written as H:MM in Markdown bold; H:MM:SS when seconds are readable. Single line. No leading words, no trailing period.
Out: **6:15**
